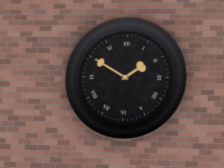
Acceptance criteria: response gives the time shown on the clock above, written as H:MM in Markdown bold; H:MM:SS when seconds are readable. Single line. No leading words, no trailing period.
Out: **1:50**
